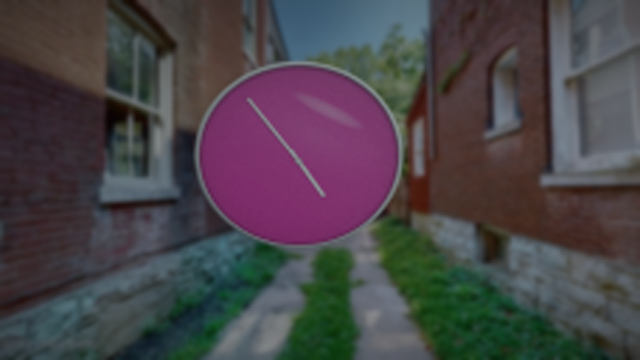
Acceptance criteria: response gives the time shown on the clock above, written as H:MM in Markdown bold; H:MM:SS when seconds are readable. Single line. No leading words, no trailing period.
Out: **4:54**
